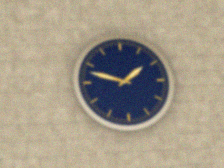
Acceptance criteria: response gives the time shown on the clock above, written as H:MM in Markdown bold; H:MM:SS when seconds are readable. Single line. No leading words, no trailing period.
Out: **1:48**
